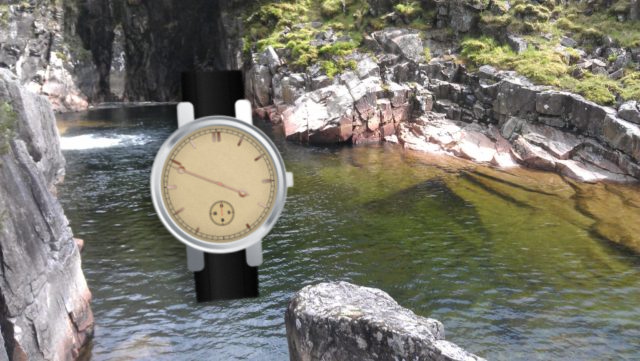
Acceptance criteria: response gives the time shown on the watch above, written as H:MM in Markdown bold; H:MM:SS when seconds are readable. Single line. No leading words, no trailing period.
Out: **3:49**
